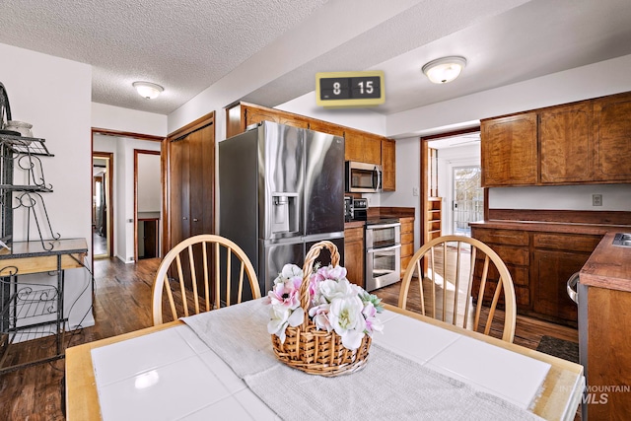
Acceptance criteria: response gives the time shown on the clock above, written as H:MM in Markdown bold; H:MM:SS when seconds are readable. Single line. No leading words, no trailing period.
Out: **8:15**
